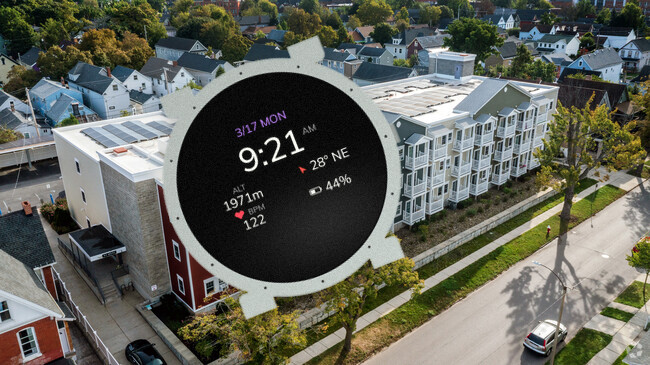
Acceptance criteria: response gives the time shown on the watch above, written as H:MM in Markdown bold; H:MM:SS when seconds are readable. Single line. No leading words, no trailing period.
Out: **9:21**
